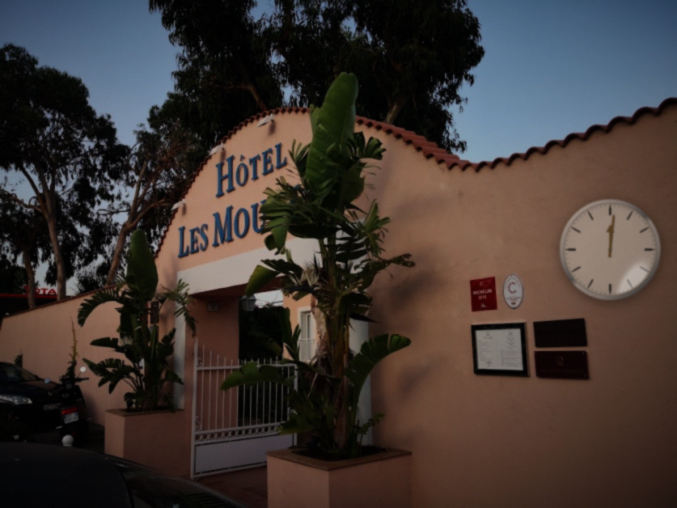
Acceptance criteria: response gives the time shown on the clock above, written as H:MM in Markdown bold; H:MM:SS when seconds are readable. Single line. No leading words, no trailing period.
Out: **12:01**
